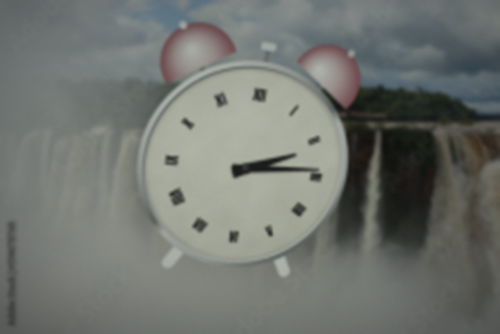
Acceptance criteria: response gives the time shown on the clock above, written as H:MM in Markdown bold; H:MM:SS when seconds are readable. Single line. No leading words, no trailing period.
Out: **2:14**
